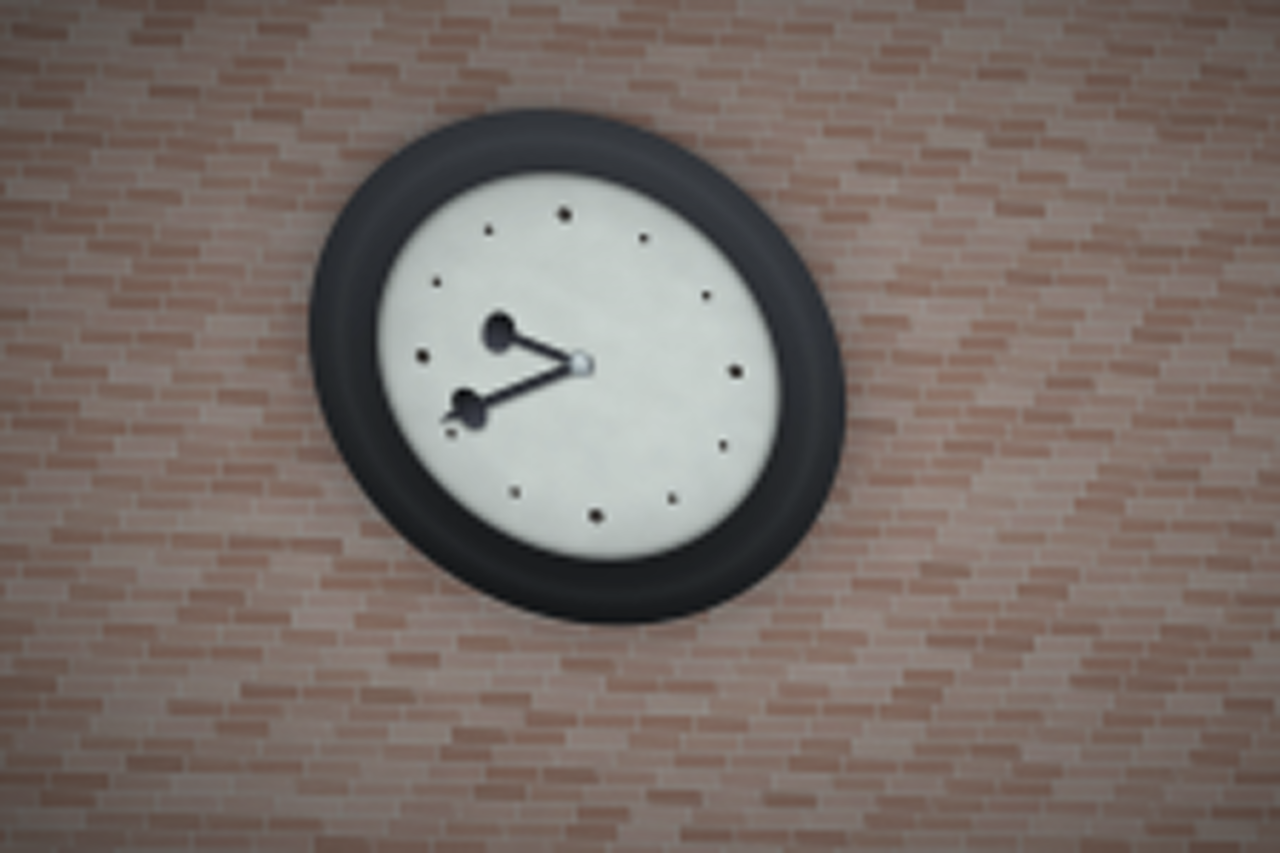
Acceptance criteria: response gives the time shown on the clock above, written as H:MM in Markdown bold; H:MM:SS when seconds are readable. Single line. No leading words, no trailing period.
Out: **9:41**
